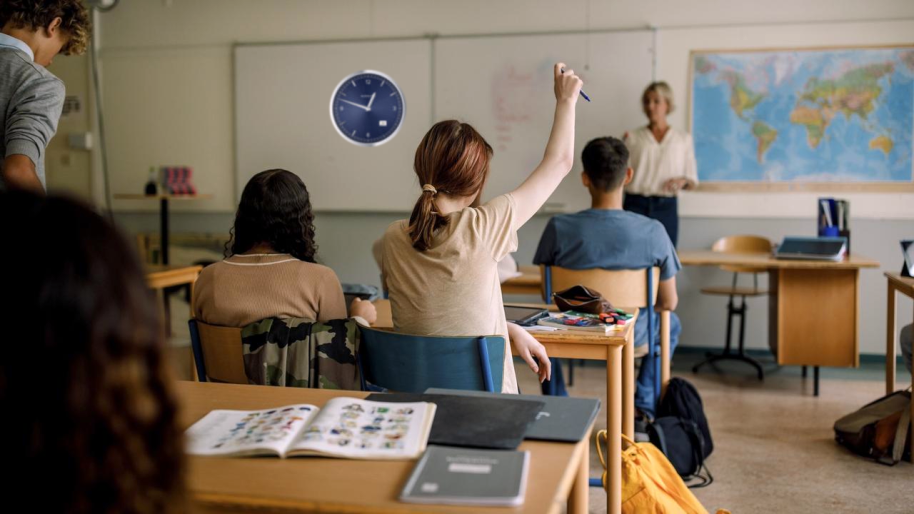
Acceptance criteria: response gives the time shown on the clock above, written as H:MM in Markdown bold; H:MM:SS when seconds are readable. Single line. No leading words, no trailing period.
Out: **12:48**
